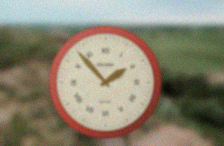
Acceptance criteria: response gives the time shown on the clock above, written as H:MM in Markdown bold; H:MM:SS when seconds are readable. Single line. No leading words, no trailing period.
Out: **1:53**
